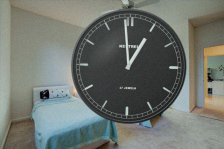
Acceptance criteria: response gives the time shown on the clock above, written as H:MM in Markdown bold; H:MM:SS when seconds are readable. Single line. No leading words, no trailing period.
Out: **12:59**
